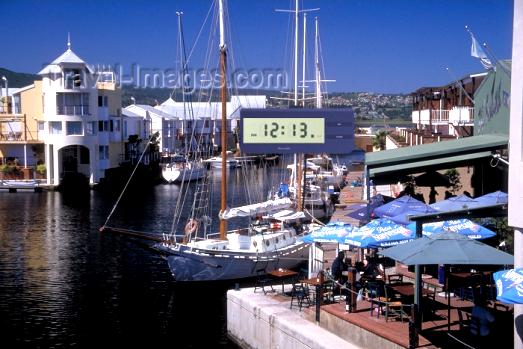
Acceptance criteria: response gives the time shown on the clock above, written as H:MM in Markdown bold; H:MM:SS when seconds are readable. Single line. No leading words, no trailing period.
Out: **12:13**
